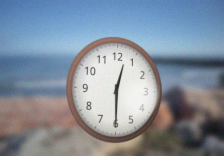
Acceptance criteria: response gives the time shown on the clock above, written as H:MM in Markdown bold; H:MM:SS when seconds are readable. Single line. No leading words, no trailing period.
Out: **12:30**
